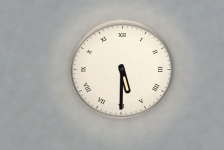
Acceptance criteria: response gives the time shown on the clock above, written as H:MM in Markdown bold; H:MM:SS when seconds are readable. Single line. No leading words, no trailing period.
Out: **5:30**
